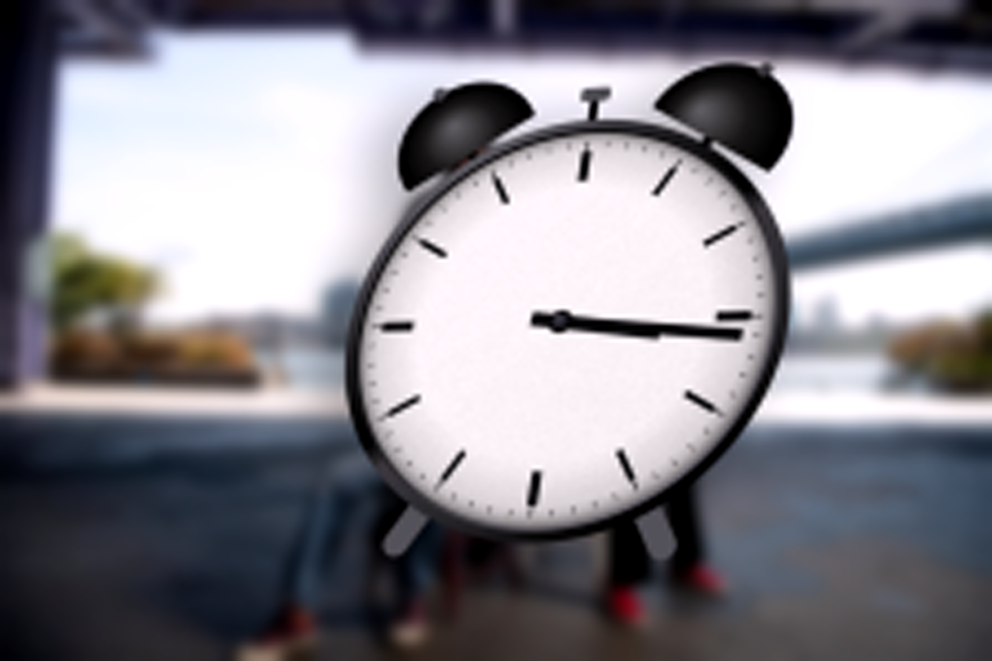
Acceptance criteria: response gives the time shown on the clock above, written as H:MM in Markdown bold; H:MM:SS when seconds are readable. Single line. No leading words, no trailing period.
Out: **3:16**
